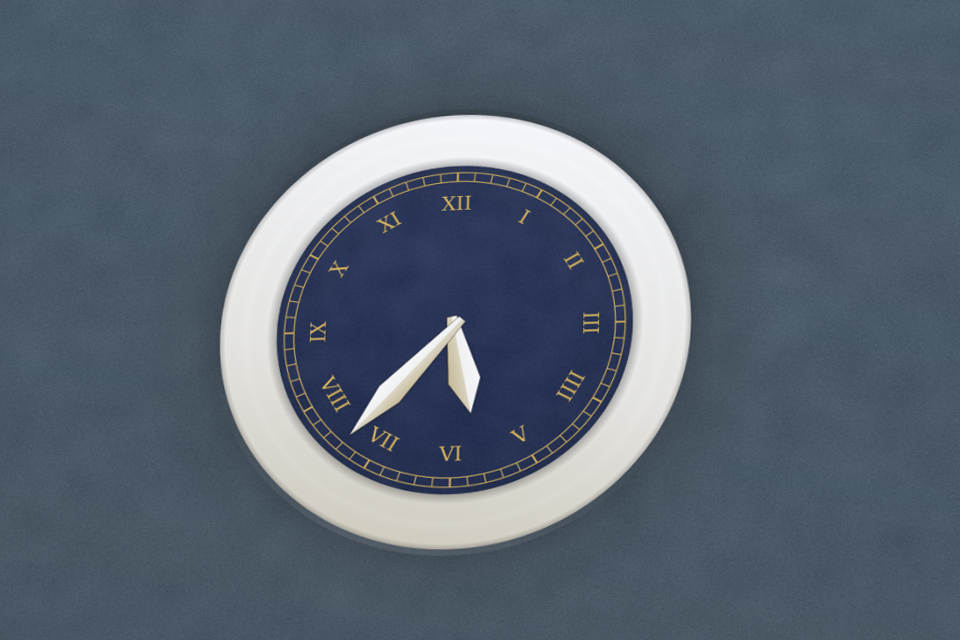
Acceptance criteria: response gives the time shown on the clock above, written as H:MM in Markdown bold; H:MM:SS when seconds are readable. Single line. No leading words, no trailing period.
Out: **5:37**
